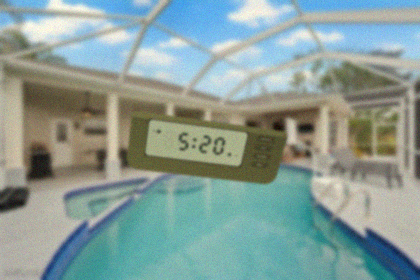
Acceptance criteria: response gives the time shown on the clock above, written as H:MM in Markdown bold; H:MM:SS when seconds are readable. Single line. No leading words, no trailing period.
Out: **5:20**
